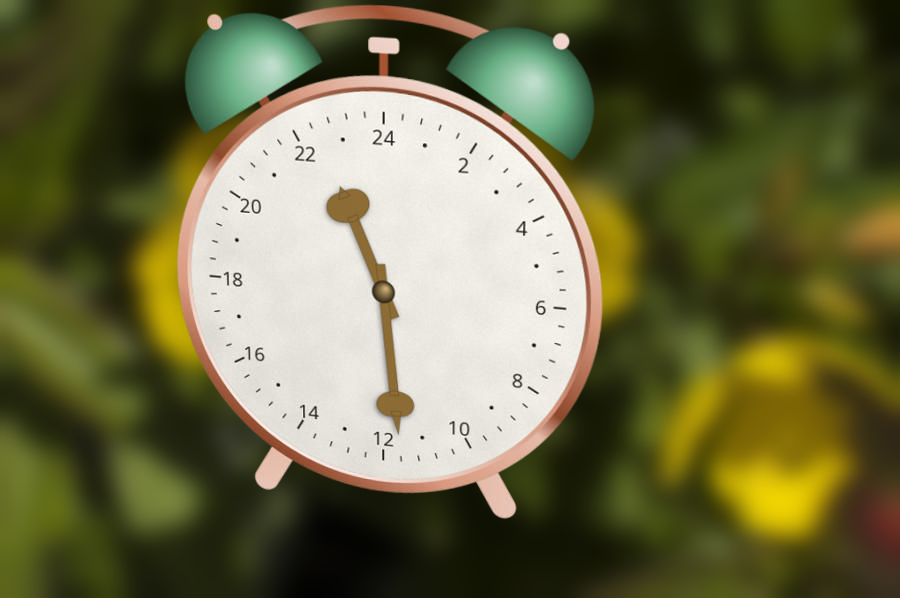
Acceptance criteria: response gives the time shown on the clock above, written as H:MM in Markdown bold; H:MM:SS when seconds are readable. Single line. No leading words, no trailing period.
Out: **22:29**
